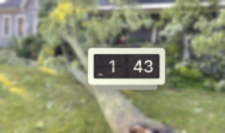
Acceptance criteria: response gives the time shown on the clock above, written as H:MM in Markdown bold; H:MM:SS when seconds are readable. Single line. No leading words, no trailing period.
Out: **1:43**
